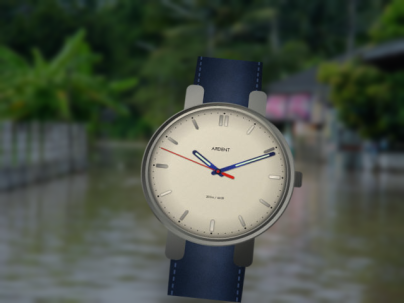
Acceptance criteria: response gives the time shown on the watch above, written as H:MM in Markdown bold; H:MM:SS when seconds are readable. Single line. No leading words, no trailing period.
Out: **10:10:48**
